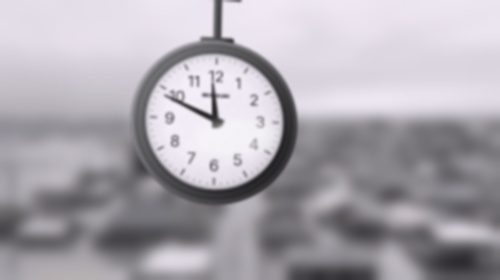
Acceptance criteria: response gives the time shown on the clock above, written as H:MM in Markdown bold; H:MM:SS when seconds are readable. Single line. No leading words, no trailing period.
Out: **11:49**
